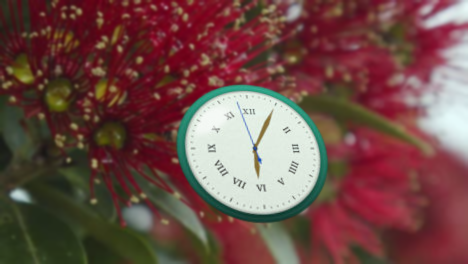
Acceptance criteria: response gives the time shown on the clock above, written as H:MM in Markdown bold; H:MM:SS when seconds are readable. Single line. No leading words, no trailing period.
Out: **6:04:58**
